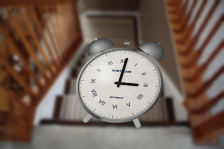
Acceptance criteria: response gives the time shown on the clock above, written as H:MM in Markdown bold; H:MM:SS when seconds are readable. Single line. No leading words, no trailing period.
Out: **3:01**
